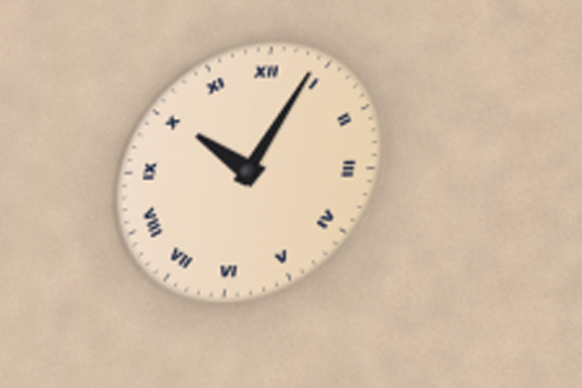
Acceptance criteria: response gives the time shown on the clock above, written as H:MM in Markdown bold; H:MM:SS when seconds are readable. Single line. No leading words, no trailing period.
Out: **10:04**
